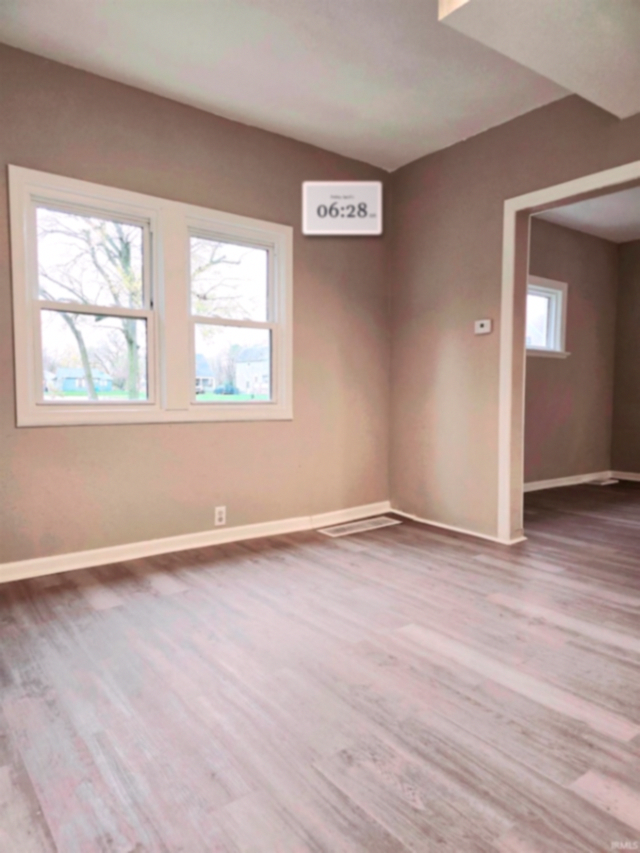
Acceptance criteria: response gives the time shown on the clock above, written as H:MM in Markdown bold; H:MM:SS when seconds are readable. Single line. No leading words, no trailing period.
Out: **6:28**
